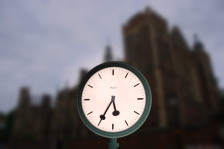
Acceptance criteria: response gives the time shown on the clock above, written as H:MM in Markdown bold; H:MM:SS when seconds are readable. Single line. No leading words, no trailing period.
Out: **5:35**
